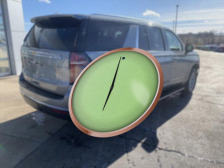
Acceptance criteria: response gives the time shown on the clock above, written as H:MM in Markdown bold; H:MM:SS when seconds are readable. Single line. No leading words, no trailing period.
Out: **5:59**
